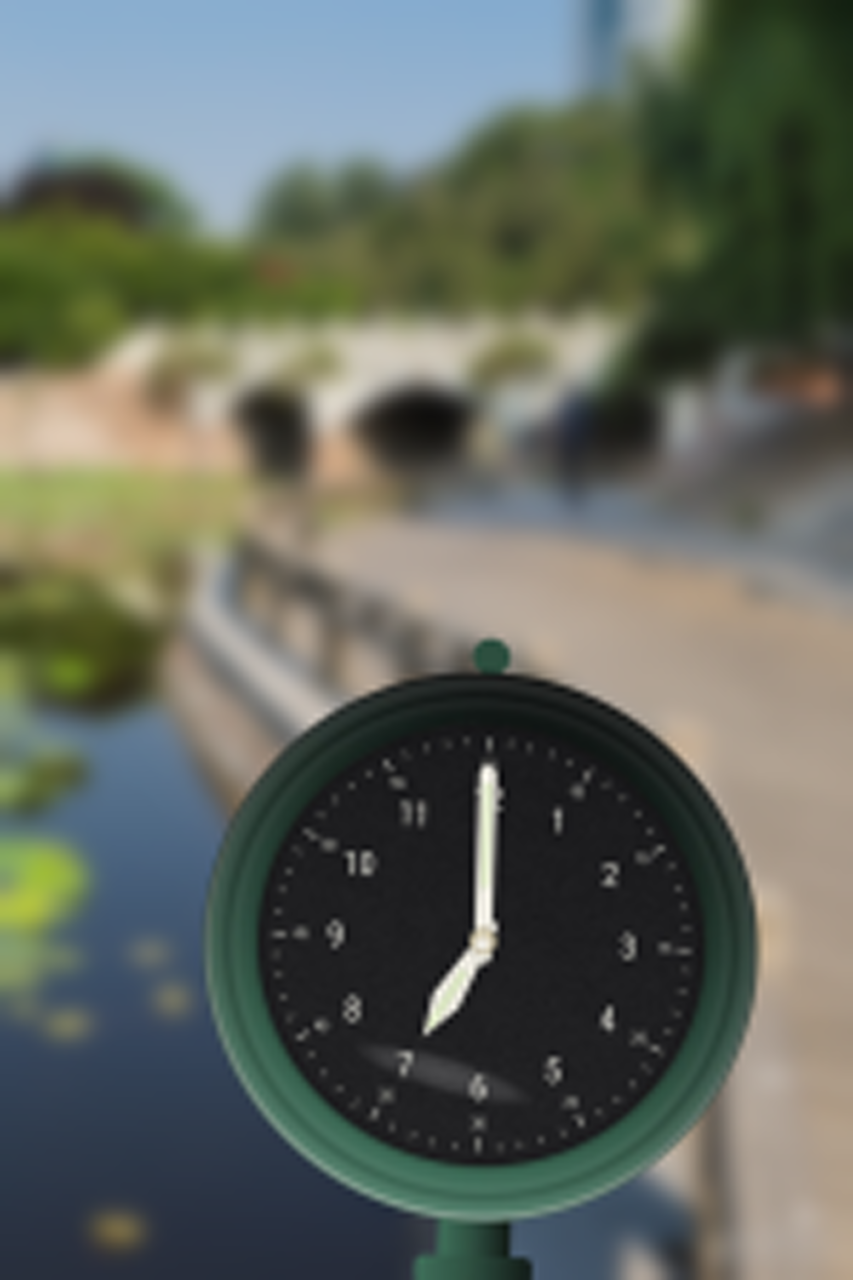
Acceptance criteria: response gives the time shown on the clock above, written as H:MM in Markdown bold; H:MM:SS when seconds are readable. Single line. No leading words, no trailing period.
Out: **7:00**
